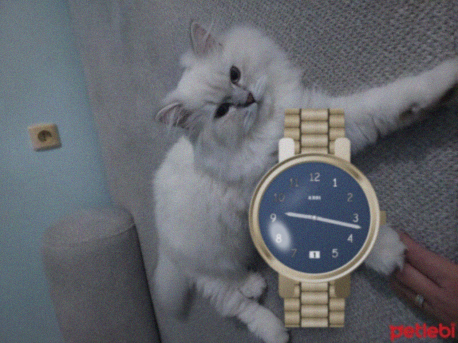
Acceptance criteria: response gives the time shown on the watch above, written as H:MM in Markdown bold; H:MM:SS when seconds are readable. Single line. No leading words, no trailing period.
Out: **9:17**
